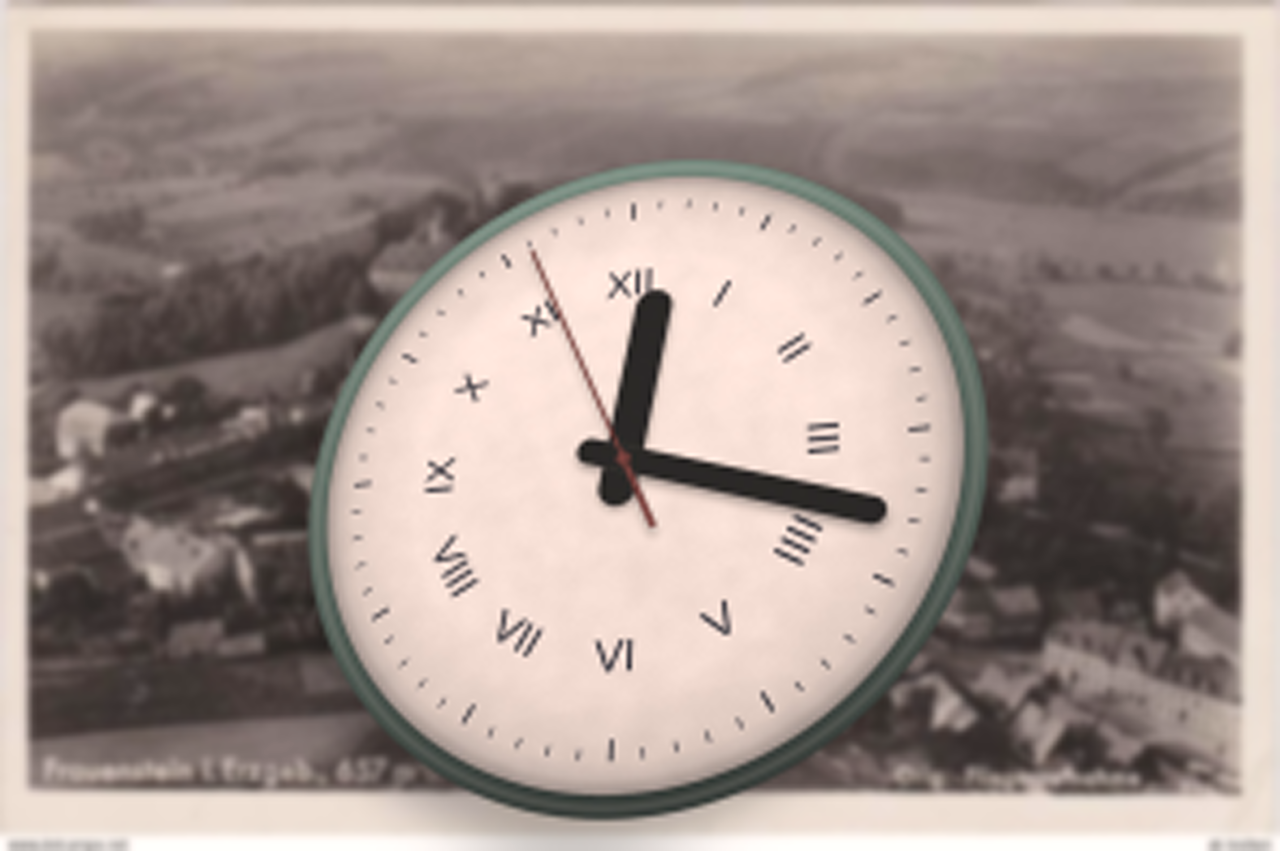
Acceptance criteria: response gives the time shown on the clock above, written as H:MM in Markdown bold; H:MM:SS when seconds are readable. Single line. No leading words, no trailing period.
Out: **12:17:56**
